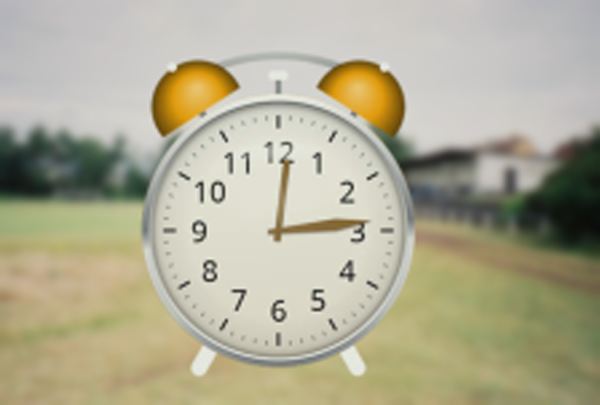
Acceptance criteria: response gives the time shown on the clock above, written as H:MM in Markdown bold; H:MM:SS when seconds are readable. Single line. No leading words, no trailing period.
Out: **12:14**
